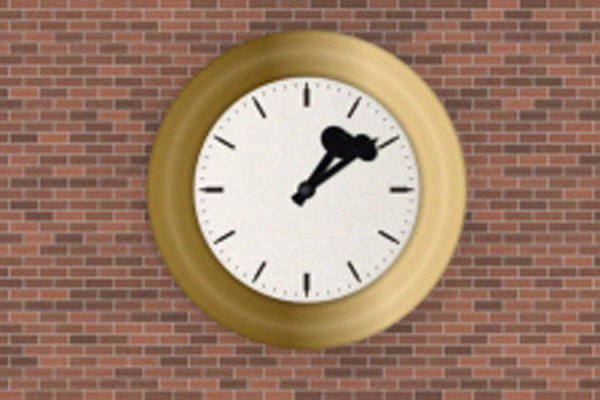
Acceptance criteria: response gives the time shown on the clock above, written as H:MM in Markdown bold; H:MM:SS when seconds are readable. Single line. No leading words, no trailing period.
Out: **1:09**
